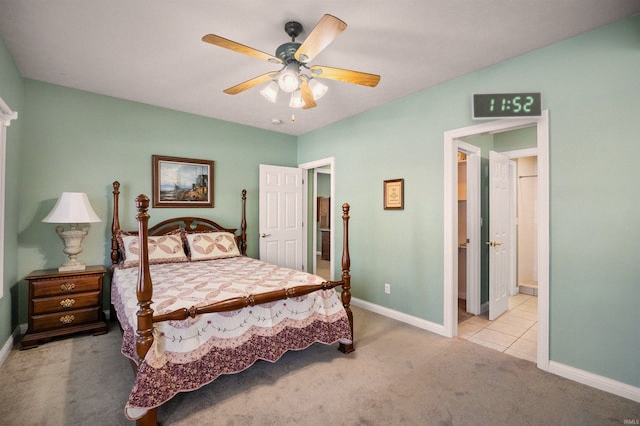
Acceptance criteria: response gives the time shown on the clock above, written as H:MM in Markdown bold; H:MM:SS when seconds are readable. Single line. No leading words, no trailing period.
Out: **11:52**
